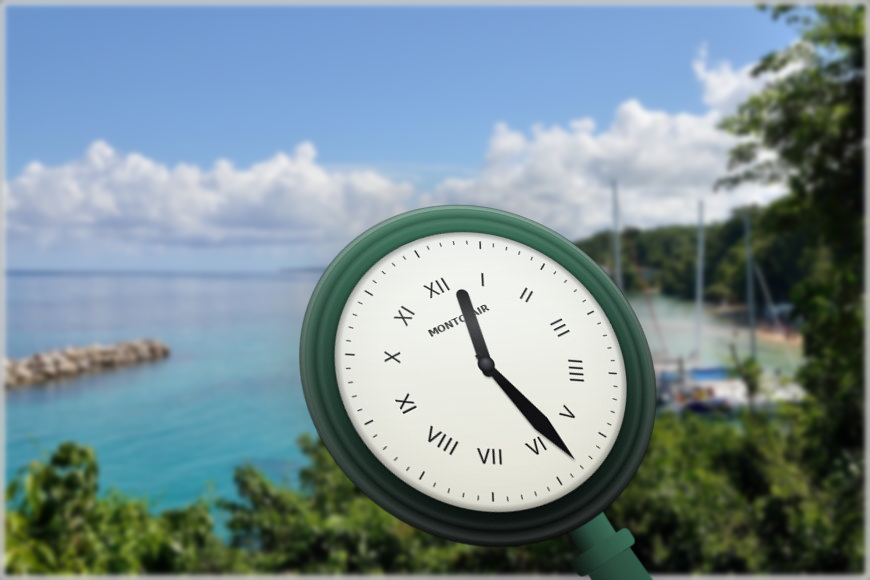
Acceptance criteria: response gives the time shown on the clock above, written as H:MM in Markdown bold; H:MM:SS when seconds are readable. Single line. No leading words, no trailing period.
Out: **12:28**
